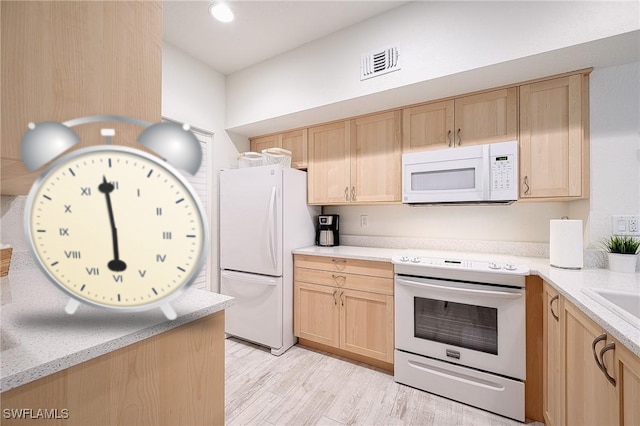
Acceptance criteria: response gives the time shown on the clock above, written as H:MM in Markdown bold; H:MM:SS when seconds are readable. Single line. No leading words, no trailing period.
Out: **5:59**
